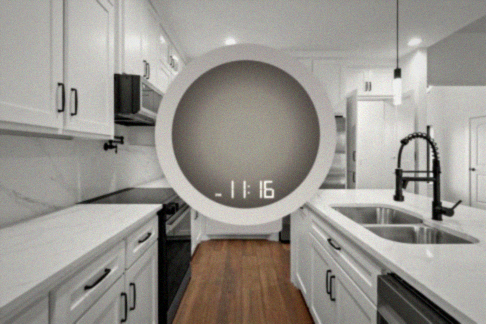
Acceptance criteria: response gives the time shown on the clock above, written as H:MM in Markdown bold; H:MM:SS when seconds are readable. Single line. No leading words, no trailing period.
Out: **11:16**
